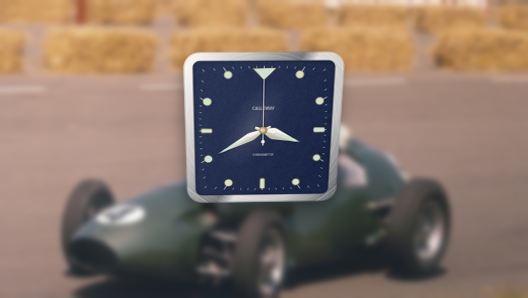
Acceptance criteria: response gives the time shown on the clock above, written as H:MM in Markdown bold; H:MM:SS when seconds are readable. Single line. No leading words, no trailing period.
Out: **3:40:00**
